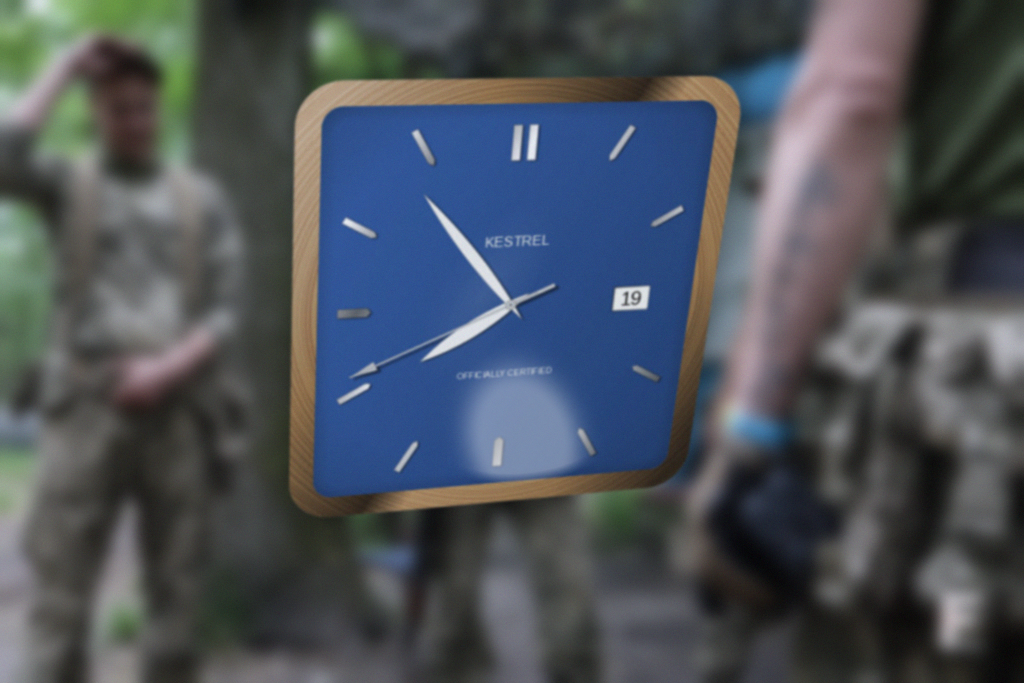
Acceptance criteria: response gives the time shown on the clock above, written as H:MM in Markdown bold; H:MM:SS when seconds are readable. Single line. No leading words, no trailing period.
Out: **7:53:41**
